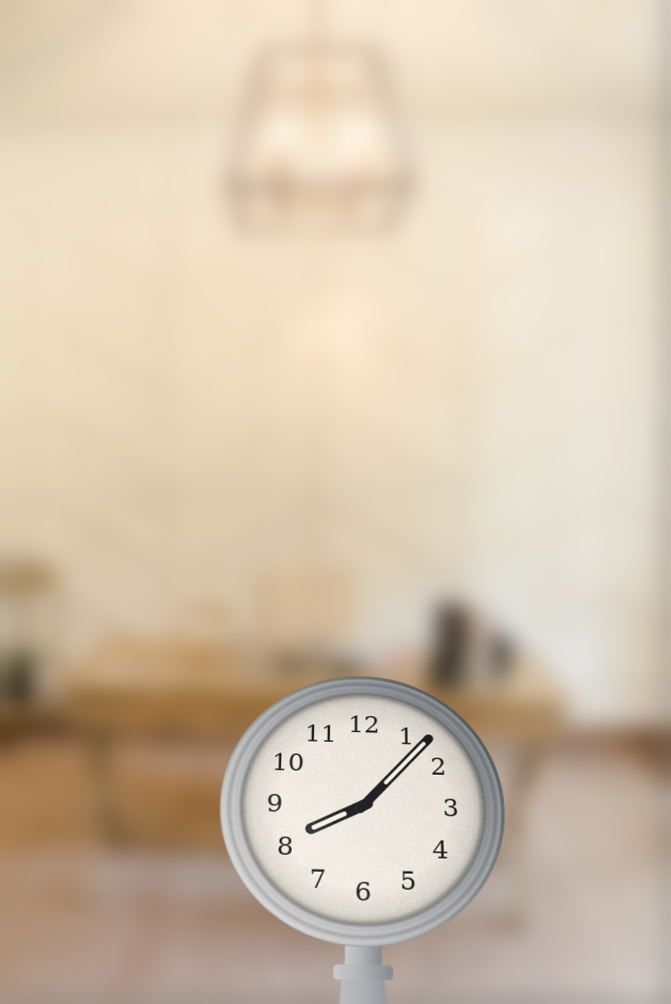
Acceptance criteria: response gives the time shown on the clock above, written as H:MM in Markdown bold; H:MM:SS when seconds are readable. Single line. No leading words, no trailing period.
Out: **8:07**
